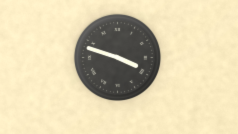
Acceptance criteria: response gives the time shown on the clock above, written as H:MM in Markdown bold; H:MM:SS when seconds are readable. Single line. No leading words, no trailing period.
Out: **3:48**
